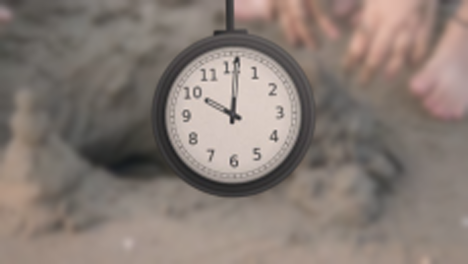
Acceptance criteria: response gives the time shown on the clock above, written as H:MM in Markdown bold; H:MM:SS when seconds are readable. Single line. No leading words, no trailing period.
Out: **10:01**
